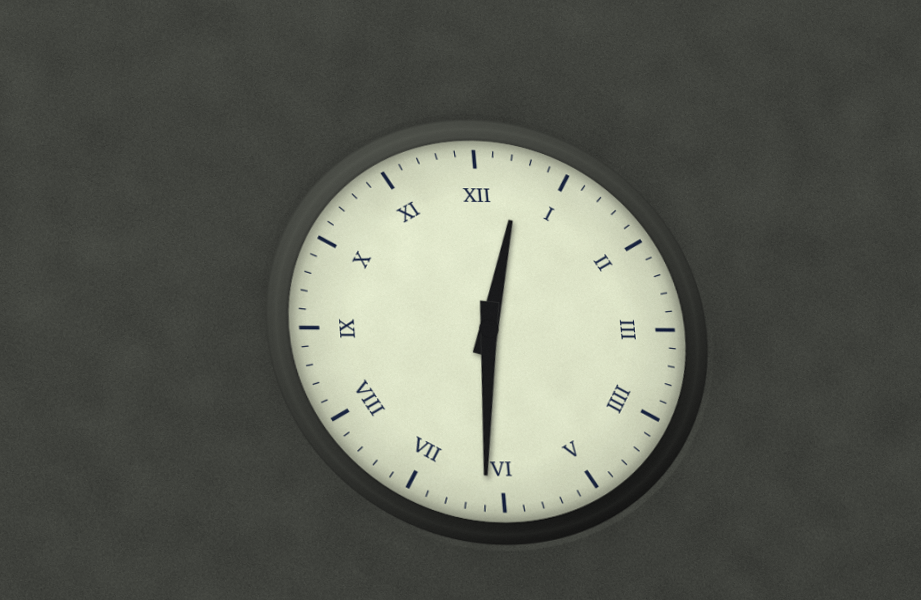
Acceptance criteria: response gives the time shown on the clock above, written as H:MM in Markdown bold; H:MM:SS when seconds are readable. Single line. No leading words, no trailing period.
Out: **12:31**
